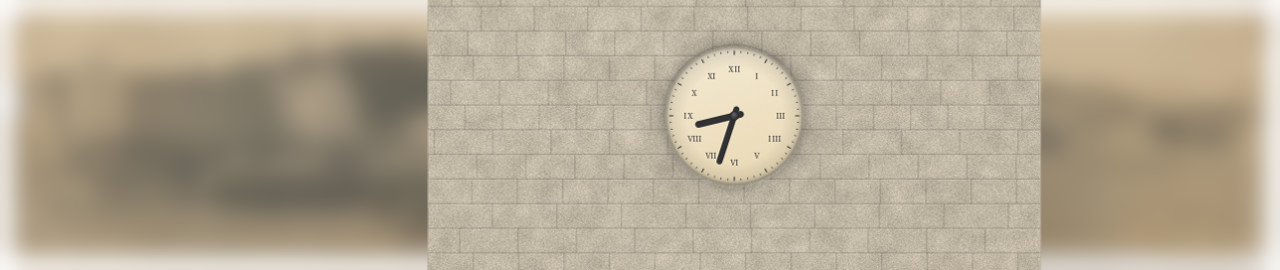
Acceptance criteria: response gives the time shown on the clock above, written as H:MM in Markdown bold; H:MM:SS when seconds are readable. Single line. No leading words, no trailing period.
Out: **8:33**
